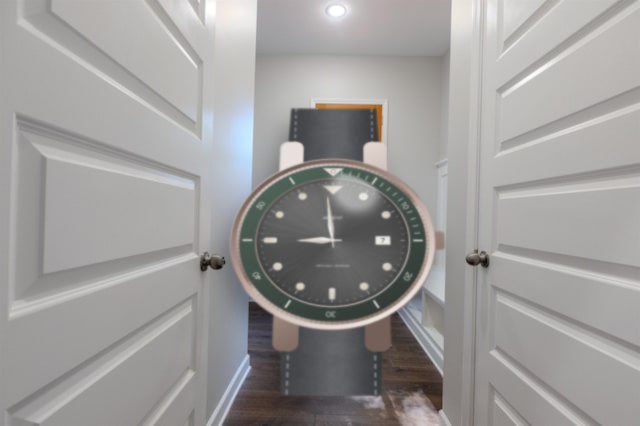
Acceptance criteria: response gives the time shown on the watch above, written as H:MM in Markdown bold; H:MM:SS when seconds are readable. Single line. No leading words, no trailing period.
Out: **8:59**
